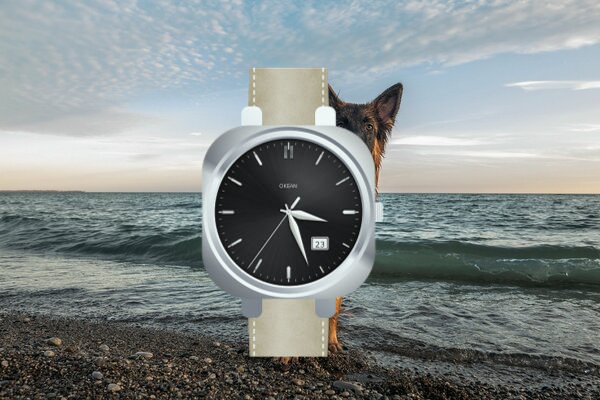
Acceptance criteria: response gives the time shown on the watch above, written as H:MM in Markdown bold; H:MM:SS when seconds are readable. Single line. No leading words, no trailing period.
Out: **3:26:36**
